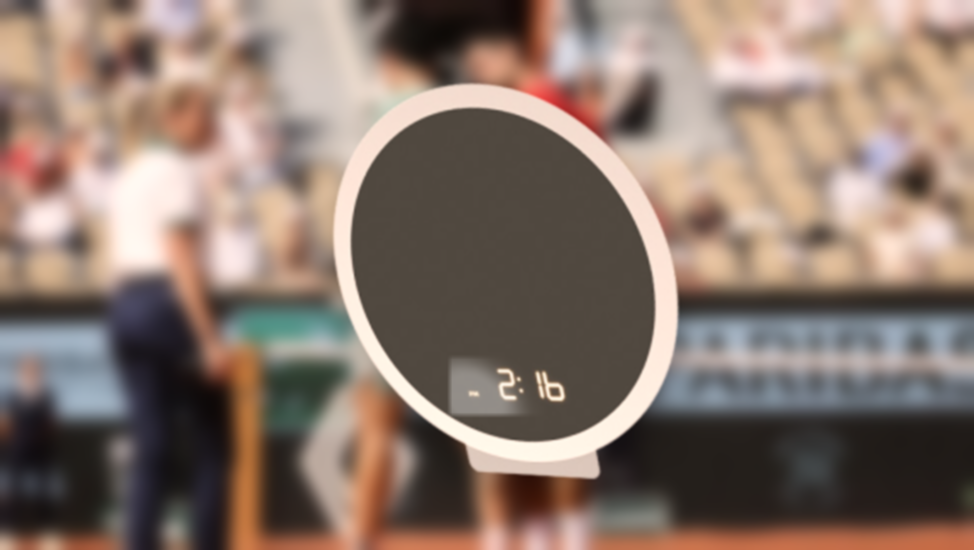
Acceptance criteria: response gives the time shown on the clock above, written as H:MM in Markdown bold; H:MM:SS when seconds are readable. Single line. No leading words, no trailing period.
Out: **2:16**
